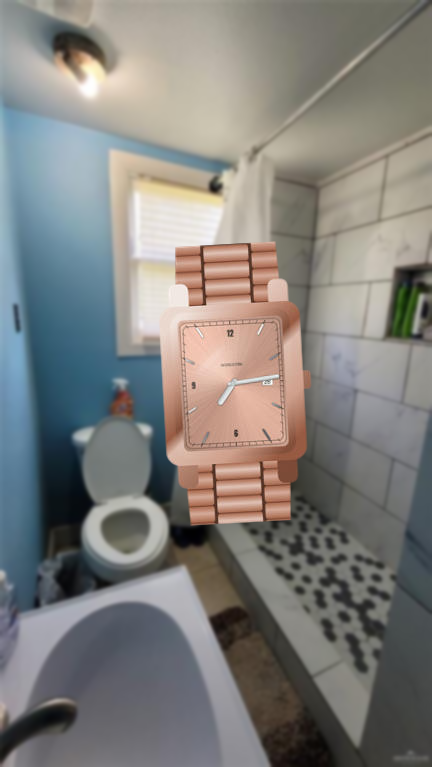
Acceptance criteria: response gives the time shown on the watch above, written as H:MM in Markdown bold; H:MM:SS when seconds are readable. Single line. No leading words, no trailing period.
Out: **7:14**
